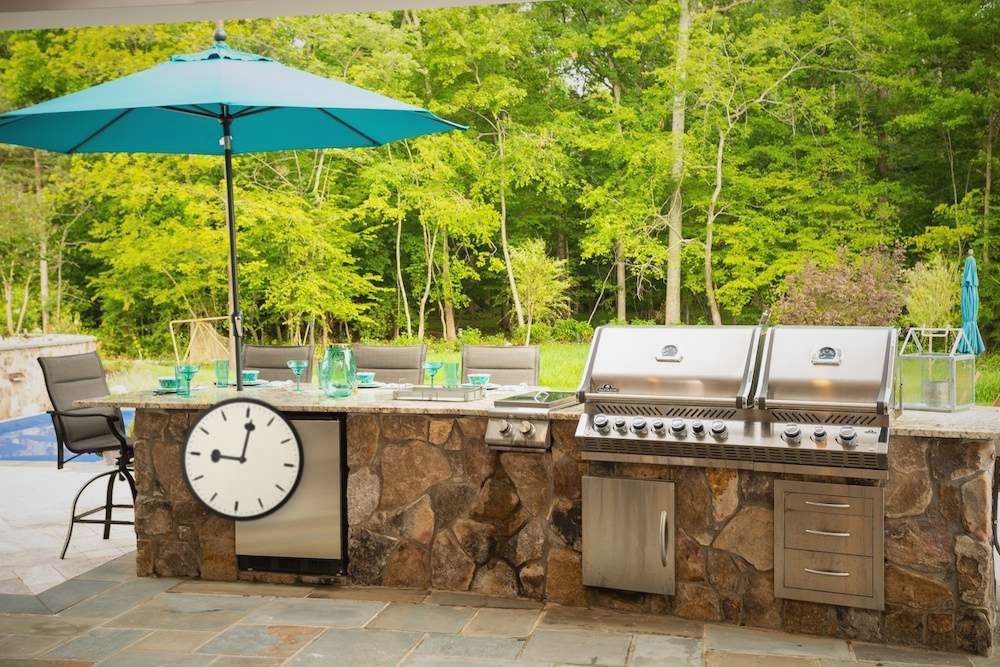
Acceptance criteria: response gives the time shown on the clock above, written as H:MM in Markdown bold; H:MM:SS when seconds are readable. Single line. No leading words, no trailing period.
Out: **9:01**
